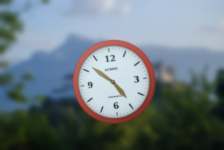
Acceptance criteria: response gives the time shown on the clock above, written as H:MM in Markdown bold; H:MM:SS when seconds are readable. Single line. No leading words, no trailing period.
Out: **4:52**
